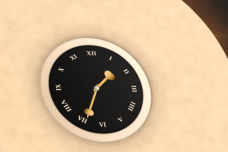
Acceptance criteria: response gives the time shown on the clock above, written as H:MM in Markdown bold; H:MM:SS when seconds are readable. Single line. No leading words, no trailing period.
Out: **1:34**
